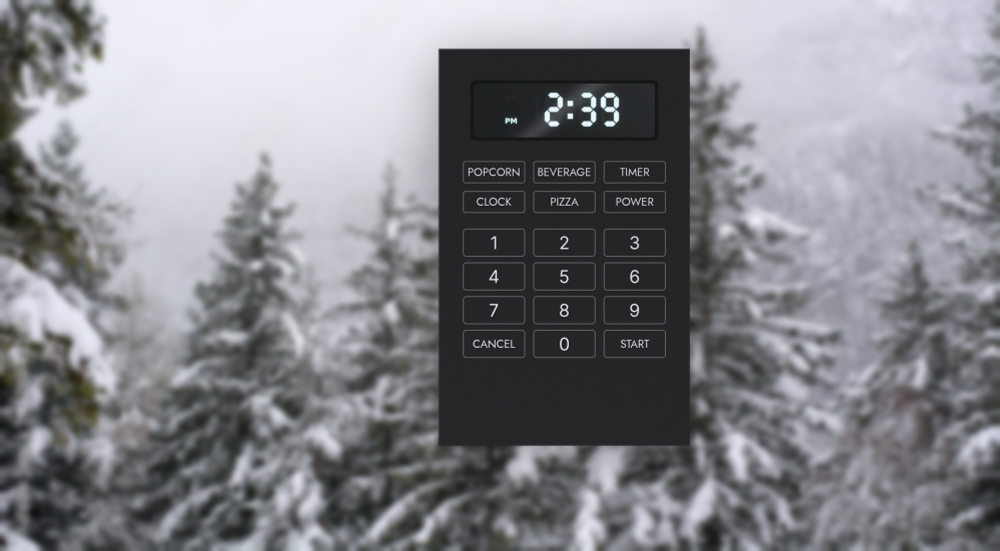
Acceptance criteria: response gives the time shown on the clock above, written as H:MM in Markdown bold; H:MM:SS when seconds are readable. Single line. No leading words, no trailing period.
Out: **2:39**
